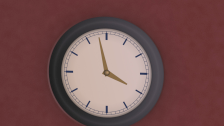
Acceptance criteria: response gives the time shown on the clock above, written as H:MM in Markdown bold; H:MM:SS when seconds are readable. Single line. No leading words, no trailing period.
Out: **3:58**
